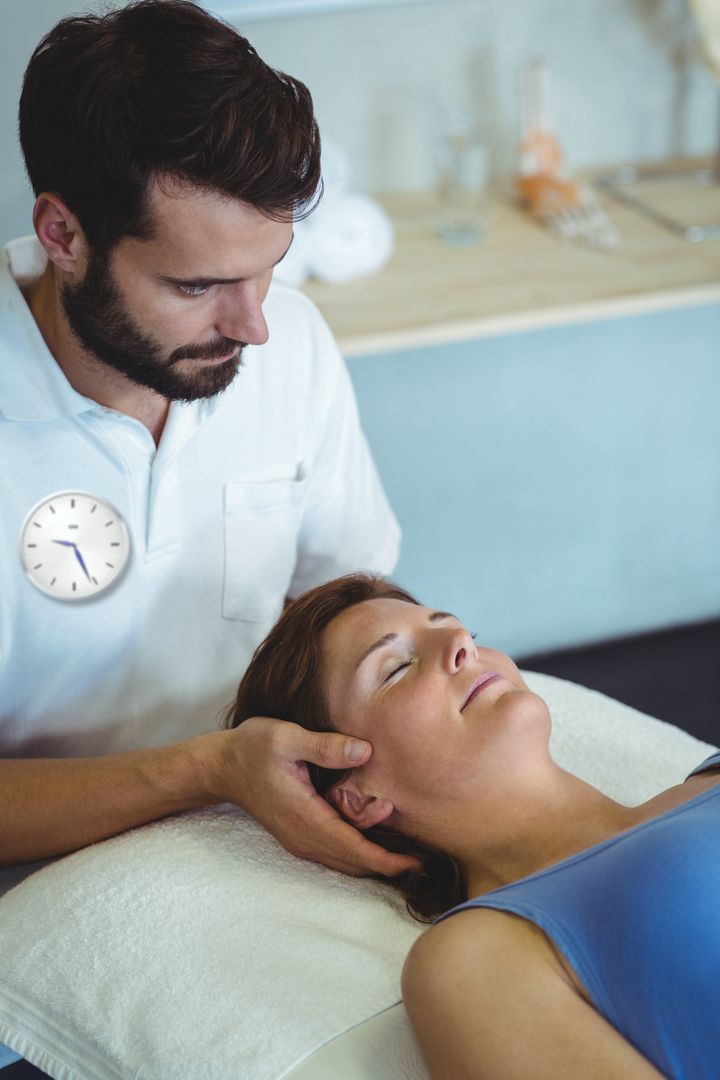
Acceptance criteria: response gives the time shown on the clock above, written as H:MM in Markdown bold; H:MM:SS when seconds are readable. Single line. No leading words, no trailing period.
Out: **9:26**
